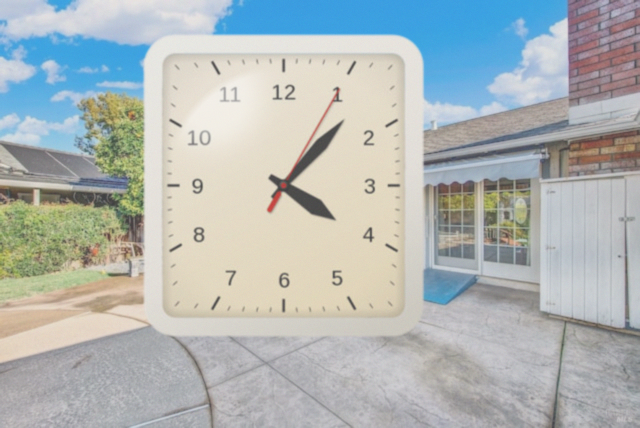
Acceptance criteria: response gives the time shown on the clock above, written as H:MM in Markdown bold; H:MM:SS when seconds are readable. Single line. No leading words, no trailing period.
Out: **4:07:05**
